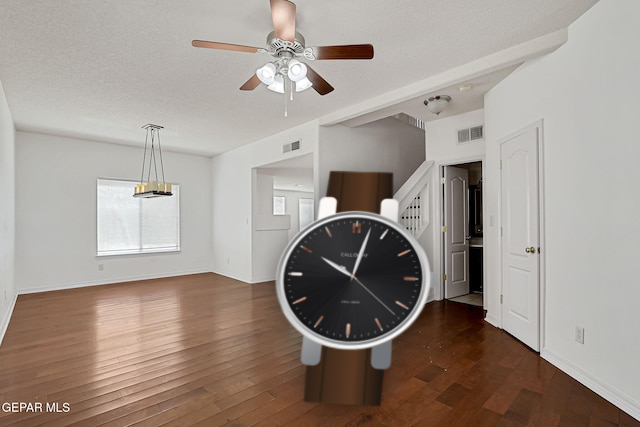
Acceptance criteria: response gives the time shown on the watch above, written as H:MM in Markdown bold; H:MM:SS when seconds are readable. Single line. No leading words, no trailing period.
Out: **10:02:22**
